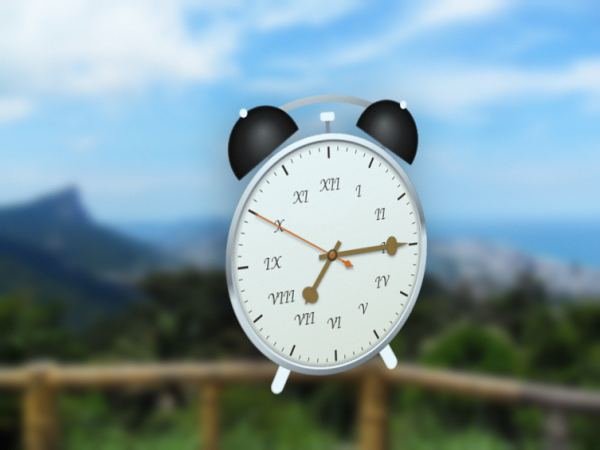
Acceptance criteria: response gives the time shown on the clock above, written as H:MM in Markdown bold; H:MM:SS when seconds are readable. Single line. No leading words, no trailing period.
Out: **7:14:50**
